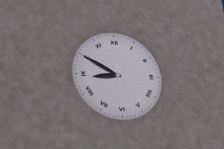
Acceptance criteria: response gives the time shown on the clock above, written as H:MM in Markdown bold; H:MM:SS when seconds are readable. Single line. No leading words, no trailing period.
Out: **8:50**
